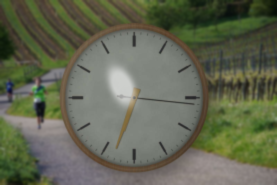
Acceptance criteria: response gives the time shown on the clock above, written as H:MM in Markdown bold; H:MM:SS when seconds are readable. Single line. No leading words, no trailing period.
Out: **6:33:16**
